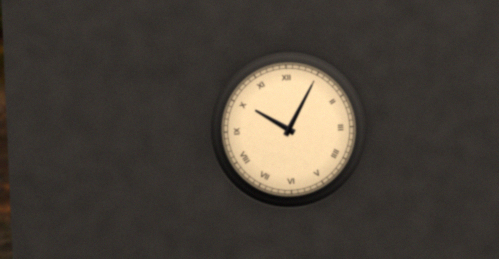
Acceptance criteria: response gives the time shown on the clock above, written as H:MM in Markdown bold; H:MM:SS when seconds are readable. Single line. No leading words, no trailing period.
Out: **10:05**
